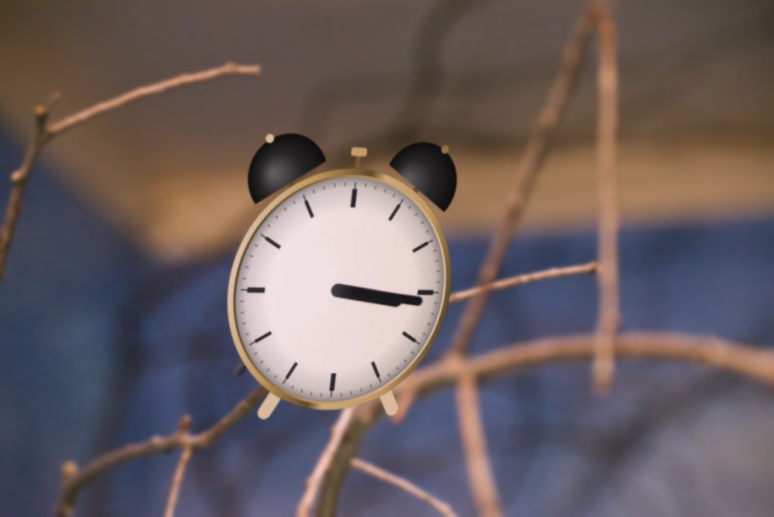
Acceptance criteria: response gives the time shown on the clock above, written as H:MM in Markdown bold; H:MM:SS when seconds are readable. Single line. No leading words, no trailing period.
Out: **3:16**
